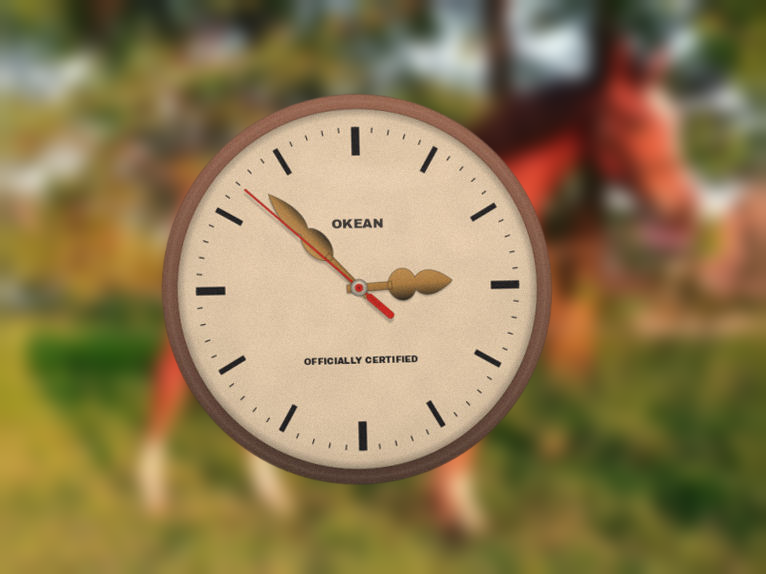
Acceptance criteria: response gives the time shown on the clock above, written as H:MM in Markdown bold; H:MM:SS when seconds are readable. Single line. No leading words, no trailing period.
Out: **2:52:52**
